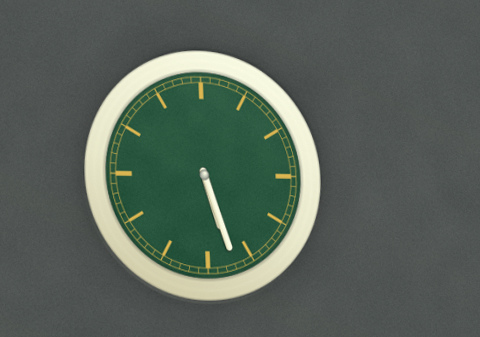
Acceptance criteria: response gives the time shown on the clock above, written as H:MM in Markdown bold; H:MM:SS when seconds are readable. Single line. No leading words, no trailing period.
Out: **5:27**
